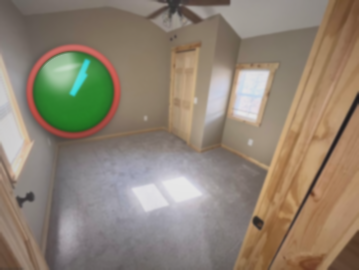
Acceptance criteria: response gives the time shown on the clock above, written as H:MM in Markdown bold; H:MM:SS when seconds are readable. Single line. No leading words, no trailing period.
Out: **1:04**
